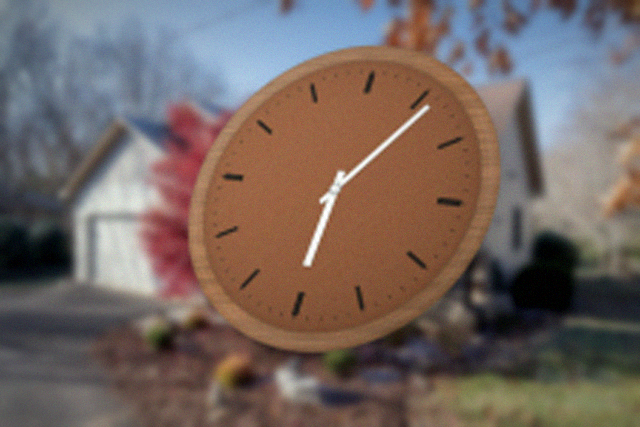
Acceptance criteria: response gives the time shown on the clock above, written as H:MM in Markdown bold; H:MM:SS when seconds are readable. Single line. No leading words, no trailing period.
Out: **6:06**
